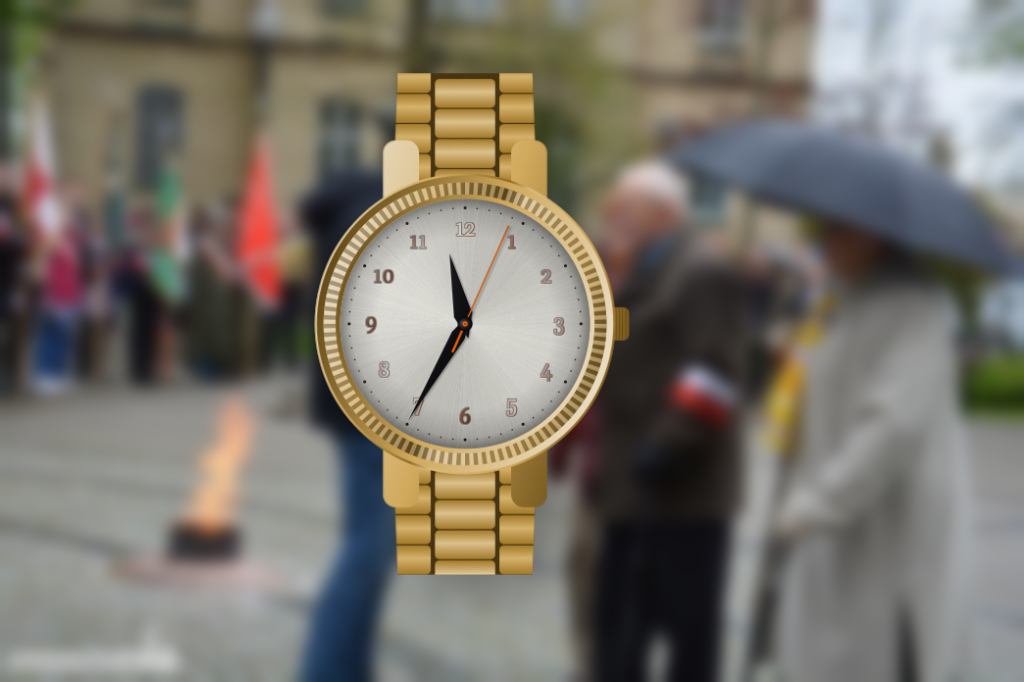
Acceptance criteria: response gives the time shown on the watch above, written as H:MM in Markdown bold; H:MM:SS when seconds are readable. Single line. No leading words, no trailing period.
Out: **11:35:04**
